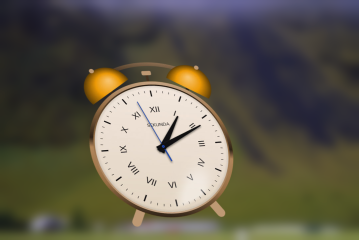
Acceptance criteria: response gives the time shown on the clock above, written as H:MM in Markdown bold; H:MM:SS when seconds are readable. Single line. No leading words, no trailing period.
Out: **1:10:57**
